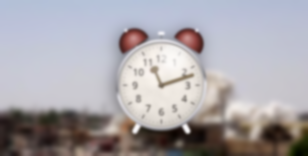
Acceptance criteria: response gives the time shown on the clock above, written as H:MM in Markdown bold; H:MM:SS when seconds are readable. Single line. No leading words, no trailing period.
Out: **11:12**
